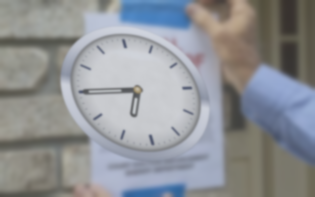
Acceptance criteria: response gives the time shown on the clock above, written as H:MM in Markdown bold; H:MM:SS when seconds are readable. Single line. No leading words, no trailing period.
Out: **6:45**
